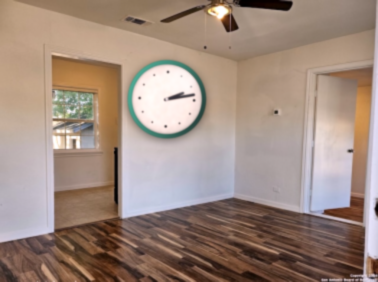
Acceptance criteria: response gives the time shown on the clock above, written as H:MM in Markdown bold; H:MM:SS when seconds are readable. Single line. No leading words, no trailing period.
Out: **2:13**
